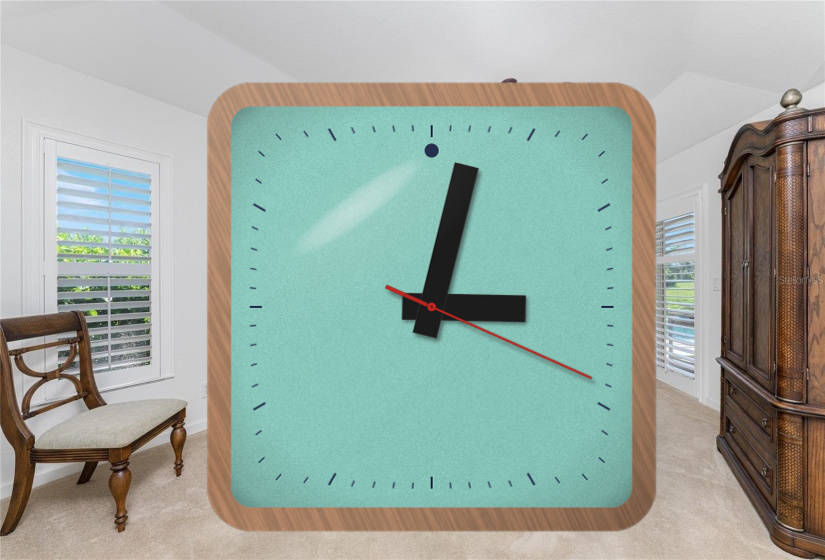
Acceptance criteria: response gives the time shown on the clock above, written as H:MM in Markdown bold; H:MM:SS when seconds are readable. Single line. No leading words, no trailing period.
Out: **3:02:19**
